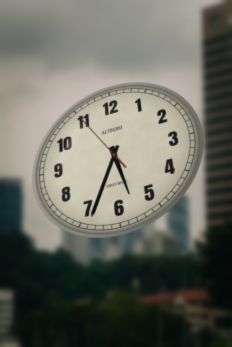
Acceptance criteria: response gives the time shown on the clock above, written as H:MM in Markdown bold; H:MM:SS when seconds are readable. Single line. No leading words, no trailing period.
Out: **5:33:55**
